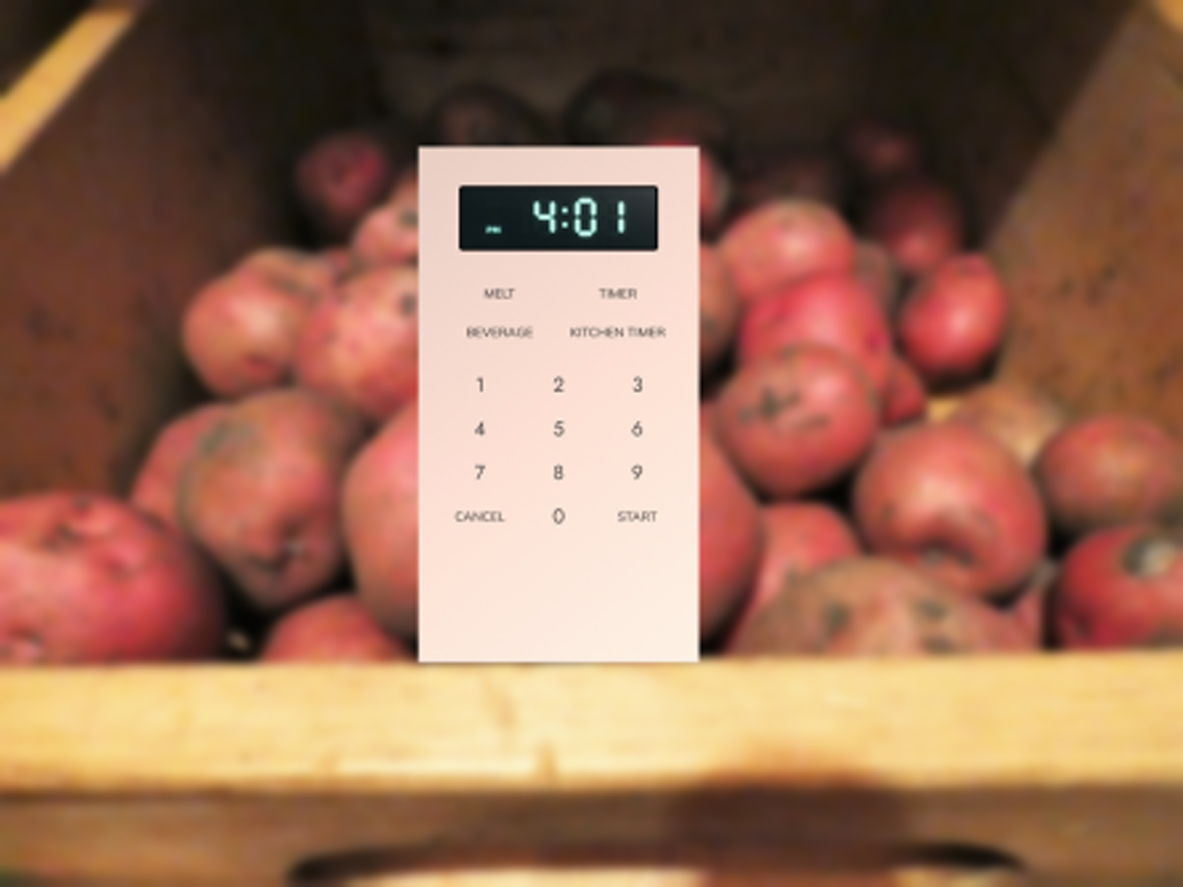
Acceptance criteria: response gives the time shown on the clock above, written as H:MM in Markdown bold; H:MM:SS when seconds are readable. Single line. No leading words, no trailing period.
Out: **4:01**
